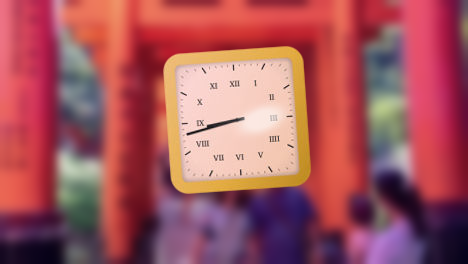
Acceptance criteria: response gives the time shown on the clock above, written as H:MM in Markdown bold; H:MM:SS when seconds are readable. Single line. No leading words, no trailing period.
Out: **8:43**
